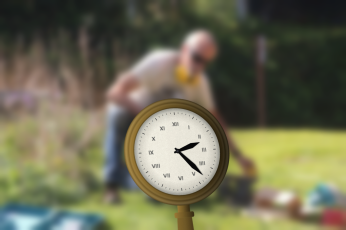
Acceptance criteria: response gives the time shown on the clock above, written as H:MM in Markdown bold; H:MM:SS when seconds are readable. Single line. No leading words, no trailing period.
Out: **2:23**
